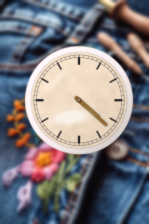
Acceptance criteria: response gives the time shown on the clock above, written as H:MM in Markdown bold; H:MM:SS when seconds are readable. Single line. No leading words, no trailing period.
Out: **4:22**
